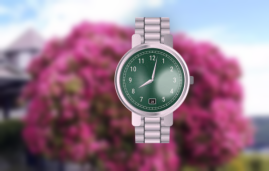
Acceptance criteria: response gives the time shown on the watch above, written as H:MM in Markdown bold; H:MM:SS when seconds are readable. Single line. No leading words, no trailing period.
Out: **8:02**
